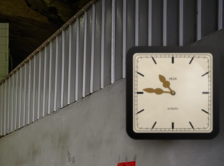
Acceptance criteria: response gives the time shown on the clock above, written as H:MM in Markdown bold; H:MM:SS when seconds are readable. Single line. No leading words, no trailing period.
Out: **10:46**
